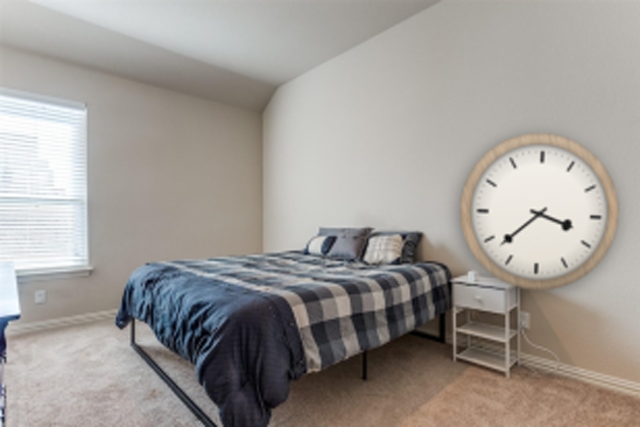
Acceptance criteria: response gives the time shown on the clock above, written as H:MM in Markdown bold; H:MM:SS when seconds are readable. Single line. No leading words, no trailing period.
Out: **3:38**
